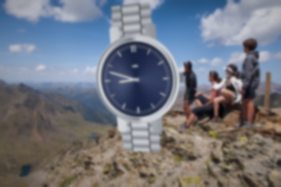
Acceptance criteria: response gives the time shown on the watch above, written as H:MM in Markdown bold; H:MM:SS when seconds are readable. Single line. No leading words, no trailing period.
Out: **8:48**
